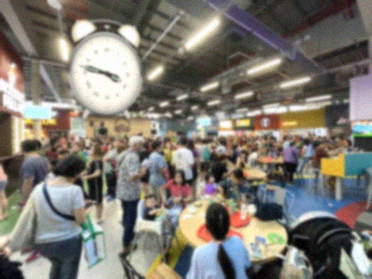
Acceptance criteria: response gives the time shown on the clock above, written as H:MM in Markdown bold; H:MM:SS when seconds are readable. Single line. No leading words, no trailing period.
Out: **3:47**
